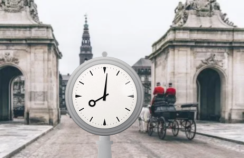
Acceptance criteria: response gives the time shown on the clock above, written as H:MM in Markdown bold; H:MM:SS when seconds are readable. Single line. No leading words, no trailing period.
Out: **8:01**
